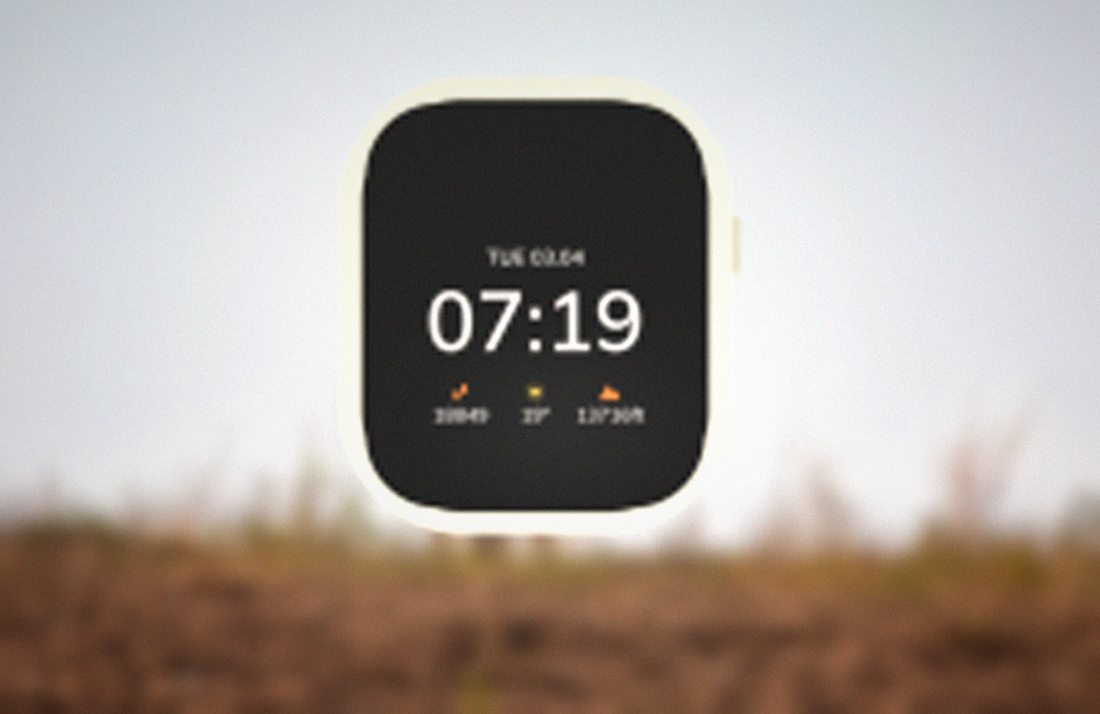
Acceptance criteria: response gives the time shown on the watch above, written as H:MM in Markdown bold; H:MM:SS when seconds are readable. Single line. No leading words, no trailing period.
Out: **7:19**
